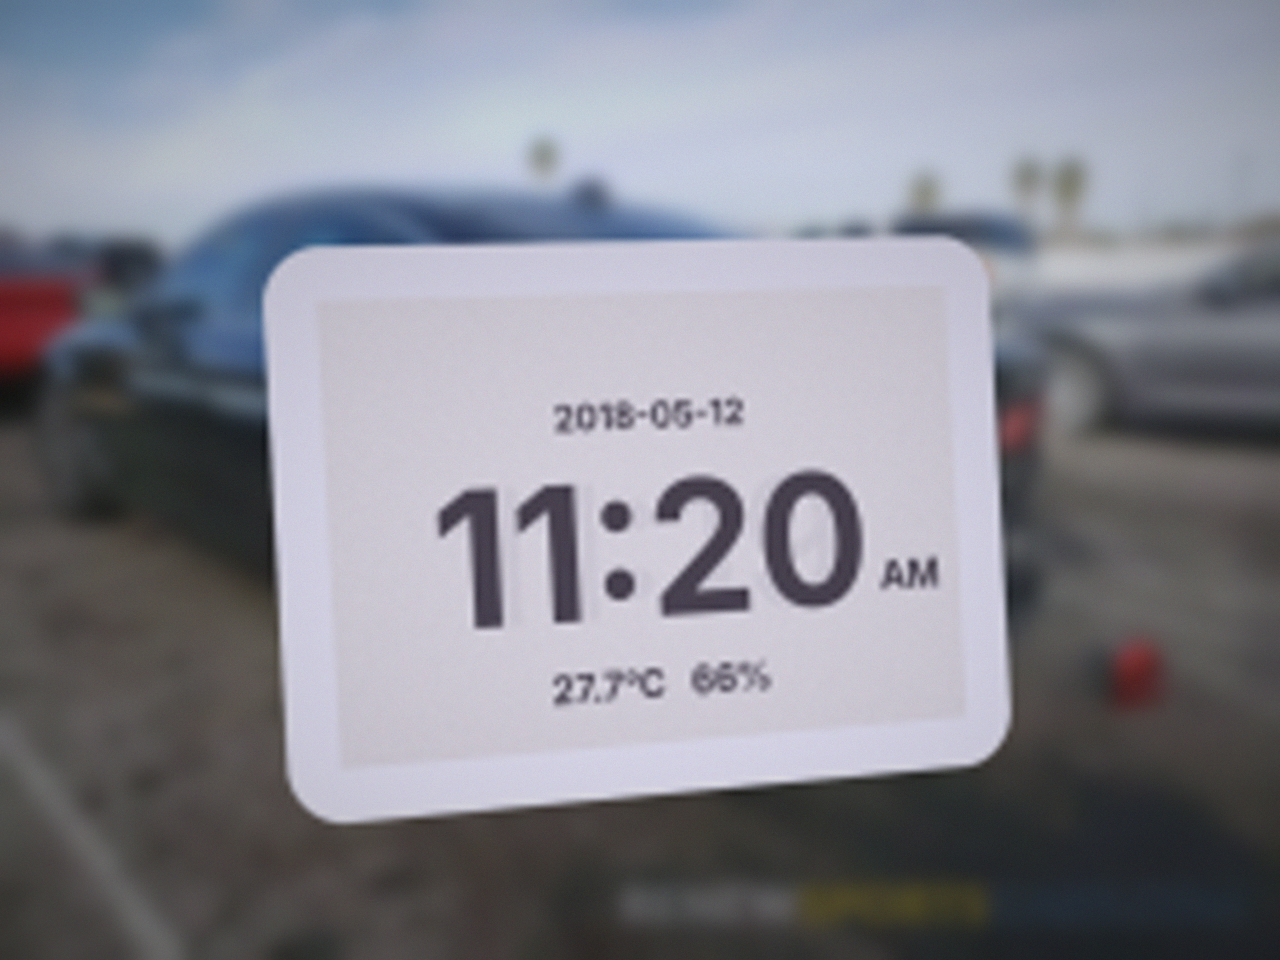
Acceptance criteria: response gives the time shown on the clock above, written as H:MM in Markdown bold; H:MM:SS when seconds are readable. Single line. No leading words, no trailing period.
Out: **11:20**
